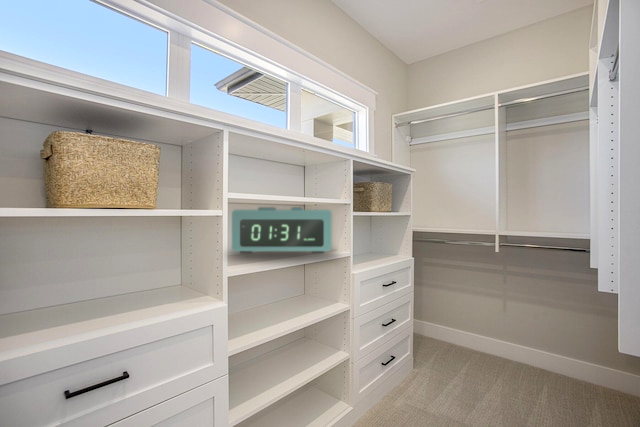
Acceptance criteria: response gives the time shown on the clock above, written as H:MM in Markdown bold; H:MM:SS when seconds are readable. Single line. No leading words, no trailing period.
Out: **1:31**
